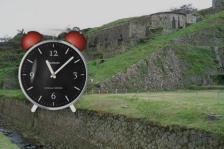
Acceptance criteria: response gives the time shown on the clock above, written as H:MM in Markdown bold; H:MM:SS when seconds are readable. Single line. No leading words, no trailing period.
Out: **11:08**
